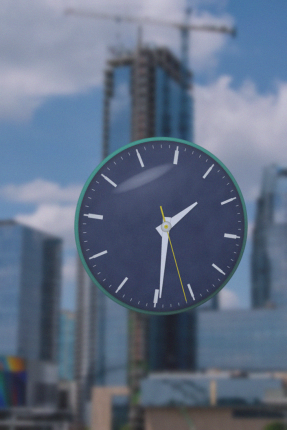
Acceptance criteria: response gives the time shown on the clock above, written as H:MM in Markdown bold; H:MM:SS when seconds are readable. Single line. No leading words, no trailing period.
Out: **1:29:26**
